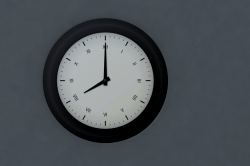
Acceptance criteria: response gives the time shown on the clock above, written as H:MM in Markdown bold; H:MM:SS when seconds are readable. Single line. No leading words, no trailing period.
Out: **8:00**
